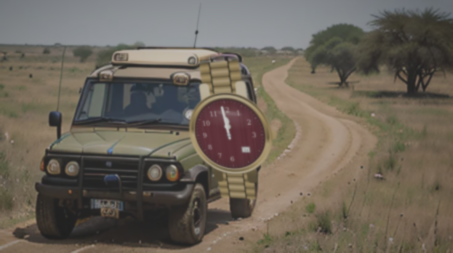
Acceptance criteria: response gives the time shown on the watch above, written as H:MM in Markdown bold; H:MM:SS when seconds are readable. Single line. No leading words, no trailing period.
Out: **11:59**
